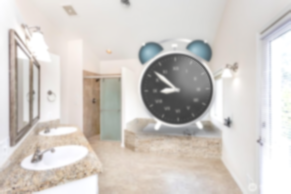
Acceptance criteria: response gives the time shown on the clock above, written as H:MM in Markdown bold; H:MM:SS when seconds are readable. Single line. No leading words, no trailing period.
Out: **8:52**
